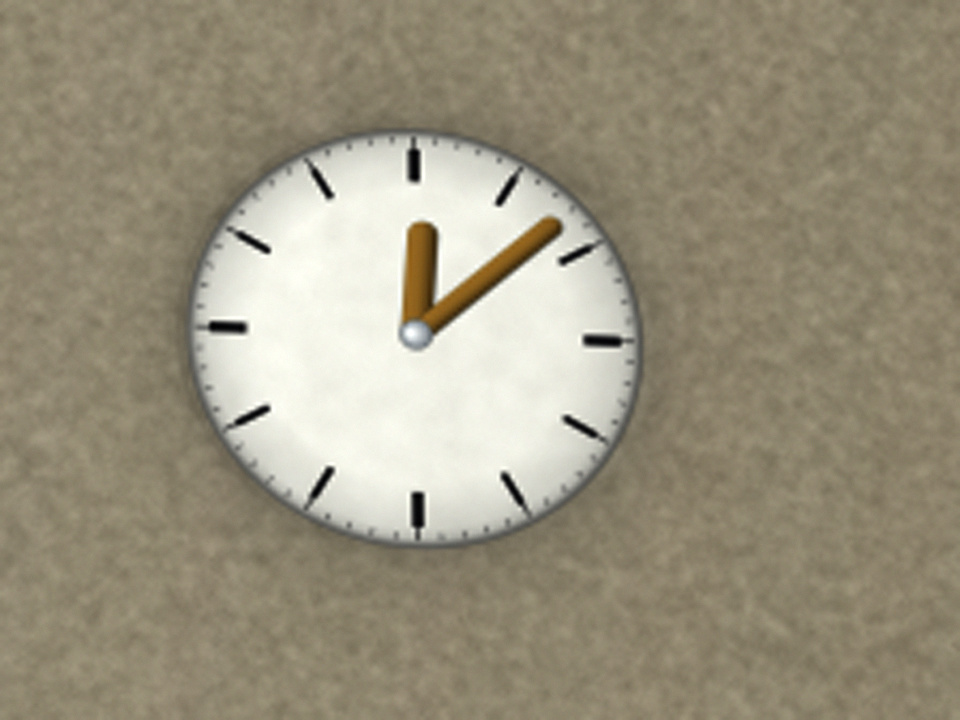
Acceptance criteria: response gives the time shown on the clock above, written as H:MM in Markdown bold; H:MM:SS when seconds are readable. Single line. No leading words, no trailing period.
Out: **12:08**
